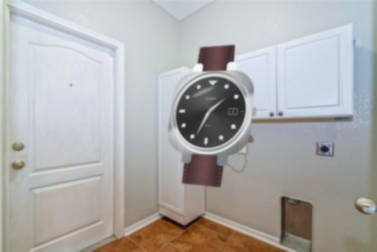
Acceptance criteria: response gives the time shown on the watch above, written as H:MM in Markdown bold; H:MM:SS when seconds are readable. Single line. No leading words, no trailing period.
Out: **1:34**
